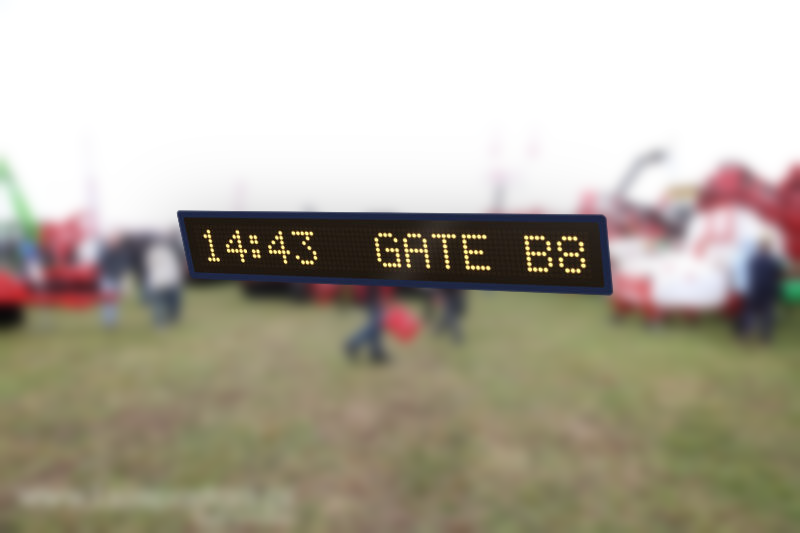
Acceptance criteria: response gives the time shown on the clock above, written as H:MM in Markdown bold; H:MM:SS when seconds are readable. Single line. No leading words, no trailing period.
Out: **14:43**
